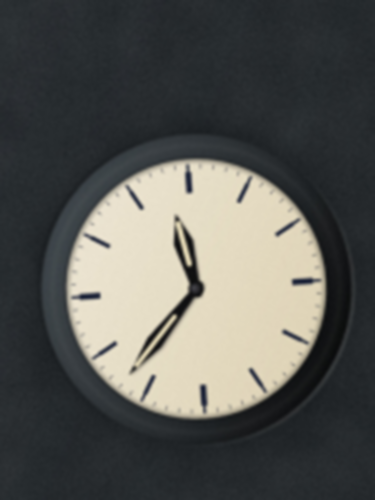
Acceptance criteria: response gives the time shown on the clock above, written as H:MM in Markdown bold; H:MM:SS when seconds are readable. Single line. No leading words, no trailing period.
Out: **11:37**
